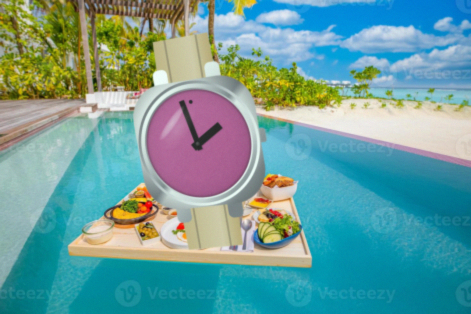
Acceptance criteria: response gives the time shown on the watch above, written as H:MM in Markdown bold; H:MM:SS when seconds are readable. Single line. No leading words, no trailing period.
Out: **1:58**
